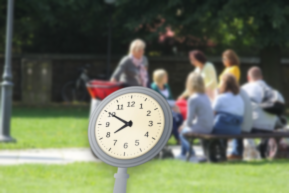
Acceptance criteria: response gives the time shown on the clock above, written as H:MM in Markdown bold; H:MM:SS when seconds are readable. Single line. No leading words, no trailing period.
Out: **7:50**
